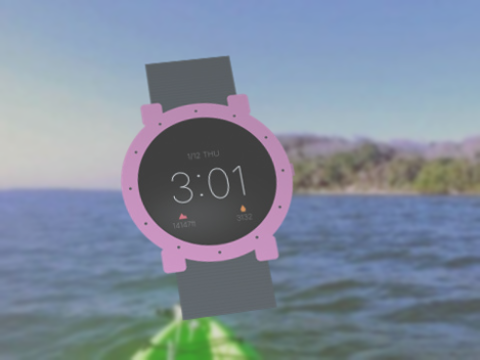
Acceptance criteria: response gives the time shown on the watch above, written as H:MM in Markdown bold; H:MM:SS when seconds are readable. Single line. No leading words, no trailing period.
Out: **3:01**
